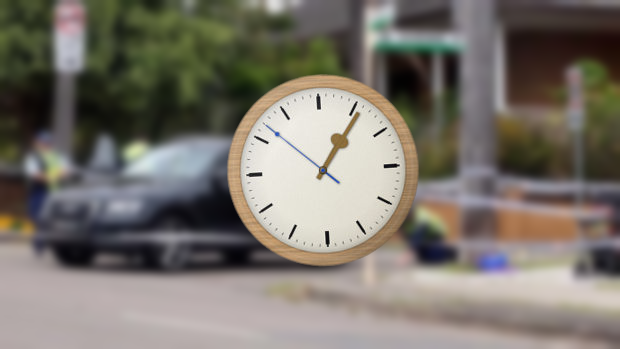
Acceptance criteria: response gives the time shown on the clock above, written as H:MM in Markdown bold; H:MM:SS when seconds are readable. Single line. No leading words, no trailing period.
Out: **1:05:52**
